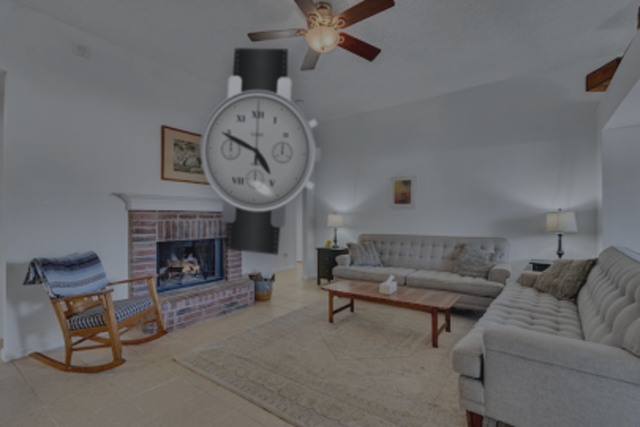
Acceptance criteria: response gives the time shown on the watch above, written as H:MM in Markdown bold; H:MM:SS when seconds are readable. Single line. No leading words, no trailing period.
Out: **4:49**
